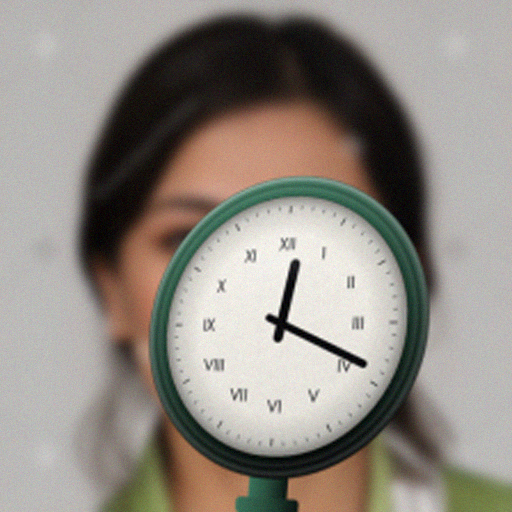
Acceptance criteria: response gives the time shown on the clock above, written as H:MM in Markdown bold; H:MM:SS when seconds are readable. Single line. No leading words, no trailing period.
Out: **12:19**
